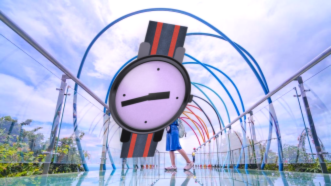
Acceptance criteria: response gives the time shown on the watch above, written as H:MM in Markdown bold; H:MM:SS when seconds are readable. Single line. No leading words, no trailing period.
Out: **2:42**
